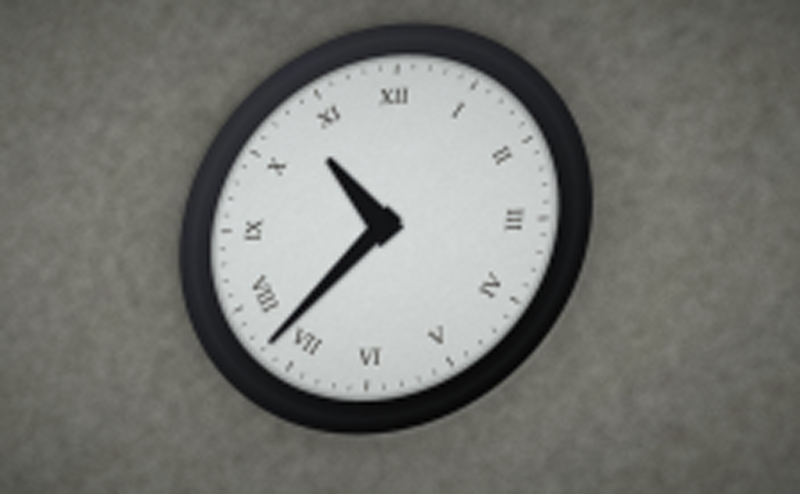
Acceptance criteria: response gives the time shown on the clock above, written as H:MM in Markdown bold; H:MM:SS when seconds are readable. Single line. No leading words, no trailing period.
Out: **10:37**
